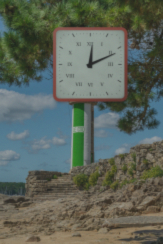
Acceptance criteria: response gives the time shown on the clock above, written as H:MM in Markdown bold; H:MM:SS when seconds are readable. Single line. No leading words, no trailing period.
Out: **12:11**
